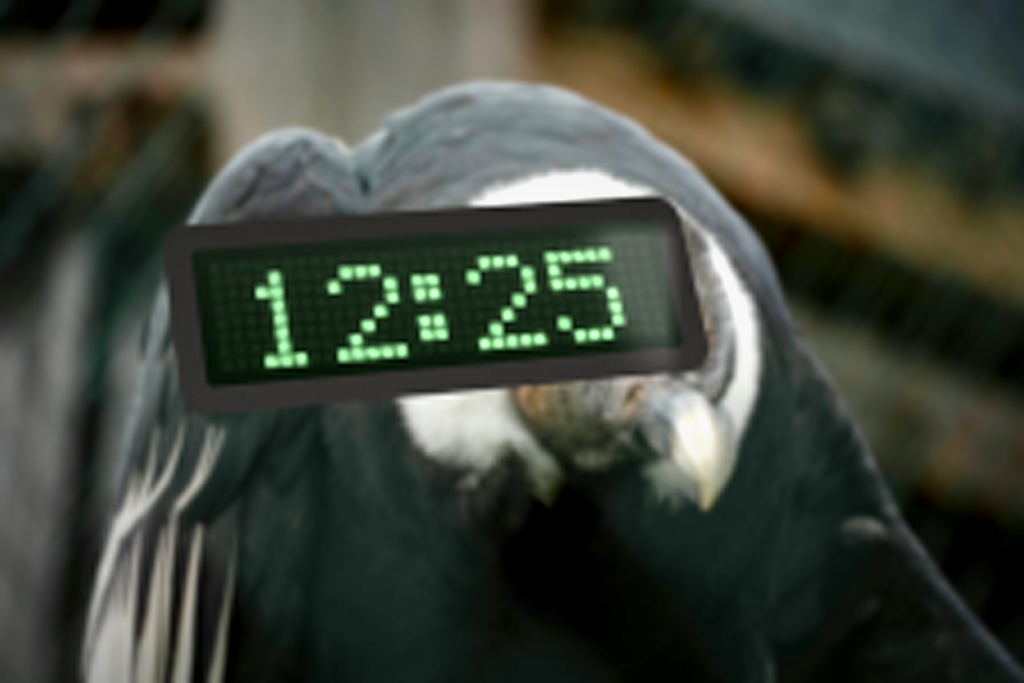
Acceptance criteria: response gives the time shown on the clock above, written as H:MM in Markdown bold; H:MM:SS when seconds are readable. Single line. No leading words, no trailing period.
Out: **12:25**
